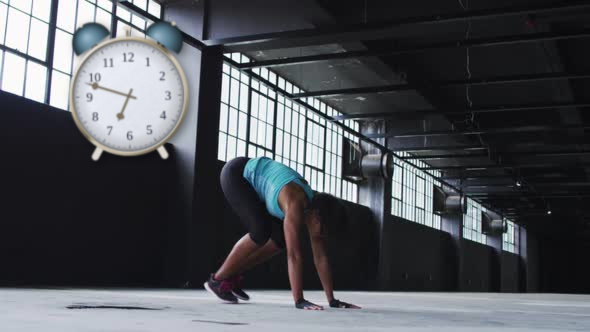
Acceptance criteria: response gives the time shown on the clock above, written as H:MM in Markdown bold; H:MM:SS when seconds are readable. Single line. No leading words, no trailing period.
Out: **6:48**
